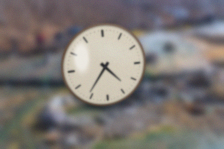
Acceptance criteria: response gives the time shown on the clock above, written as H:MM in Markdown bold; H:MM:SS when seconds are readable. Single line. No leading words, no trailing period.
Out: **4:36**
